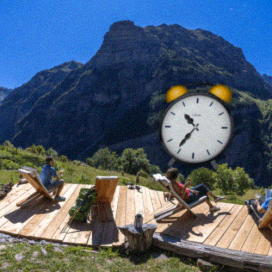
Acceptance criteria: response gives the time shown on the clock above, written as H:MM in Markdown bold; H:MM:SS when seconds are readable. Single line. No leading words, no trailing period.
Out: **10:36**
